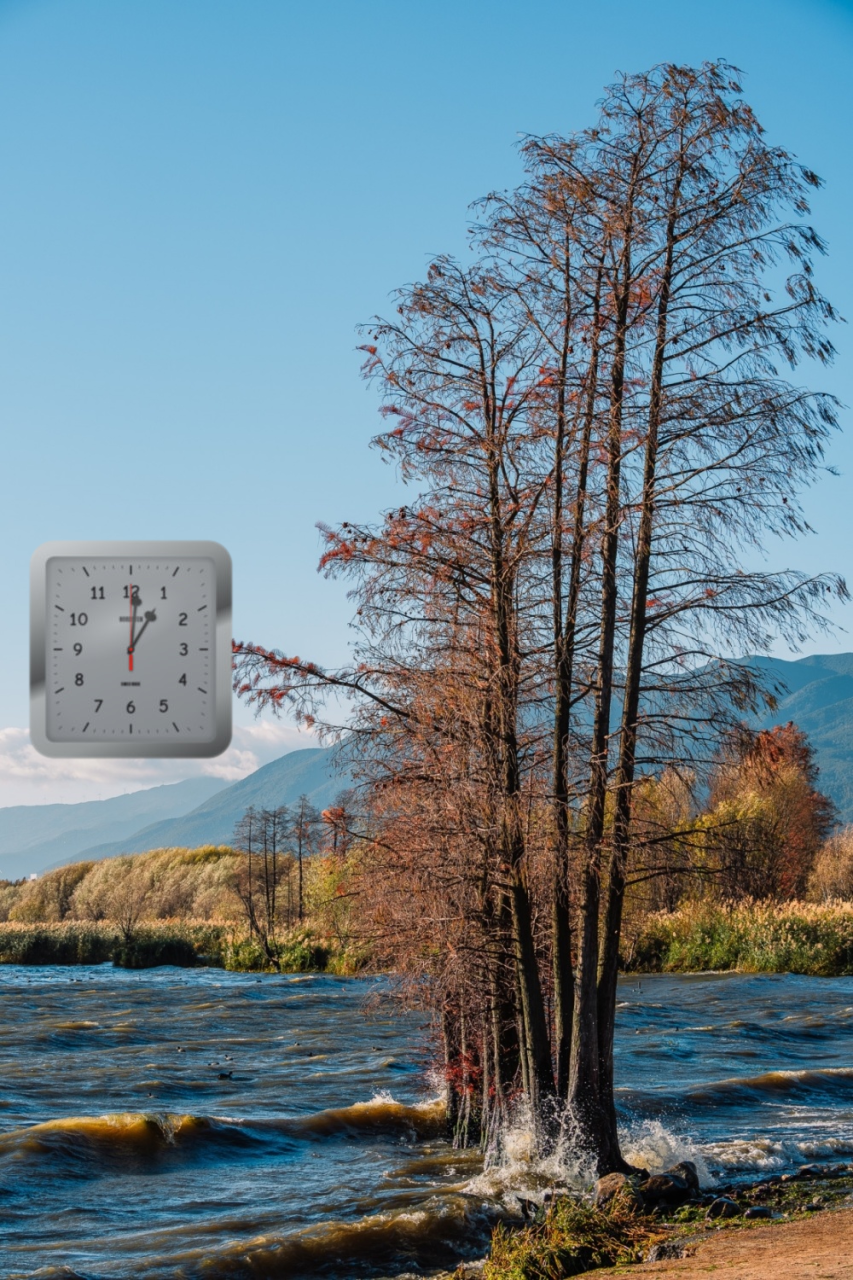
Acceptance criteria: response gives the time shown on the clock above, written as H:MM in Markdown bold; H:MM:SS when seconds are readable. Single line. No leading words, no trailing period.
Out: **1:01:00**
